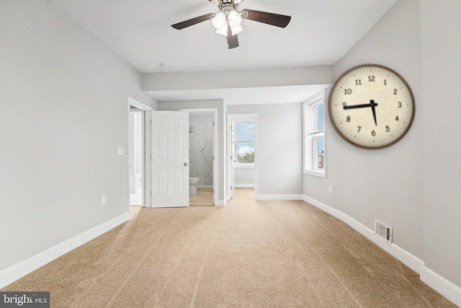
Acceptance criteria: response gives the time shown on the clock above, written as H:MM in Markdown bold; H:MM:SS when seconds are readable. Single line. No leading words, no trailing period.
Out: **5:44**
